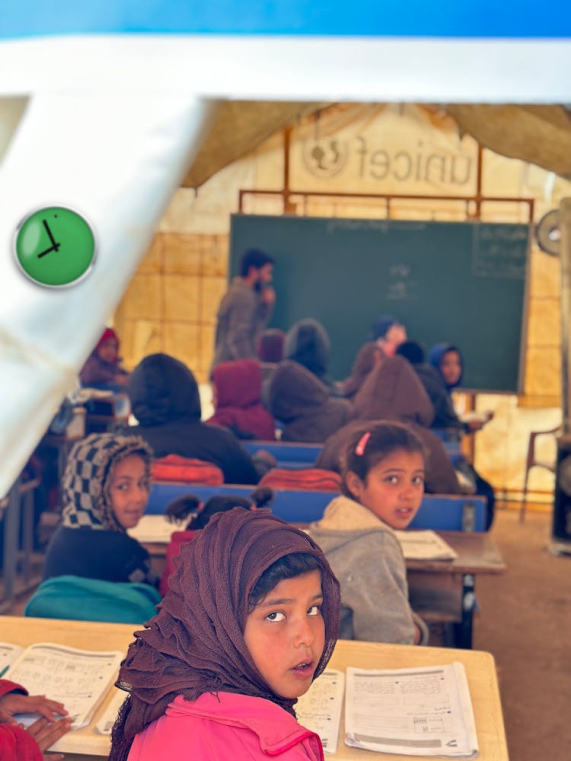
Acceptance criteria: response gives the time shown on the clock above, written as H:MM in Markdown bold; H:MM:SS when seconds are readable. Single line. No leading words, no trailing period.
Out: **7:56**
